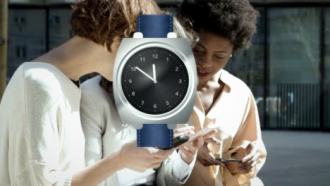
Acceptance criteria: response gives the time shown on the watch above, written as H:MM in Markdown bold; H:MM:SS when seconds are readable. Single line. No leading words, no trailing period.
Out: **11:51**
